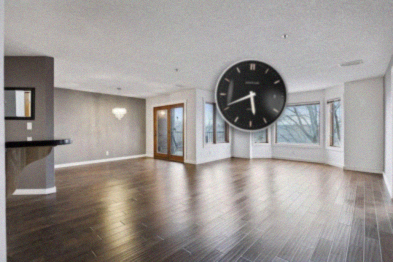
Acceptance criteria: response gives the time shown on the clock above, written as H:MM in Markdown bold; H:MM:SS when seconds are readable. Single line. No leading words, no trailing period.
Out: **5:41**
